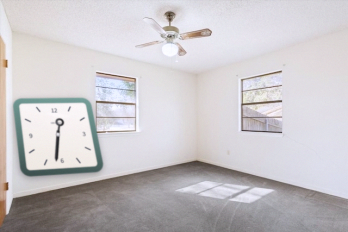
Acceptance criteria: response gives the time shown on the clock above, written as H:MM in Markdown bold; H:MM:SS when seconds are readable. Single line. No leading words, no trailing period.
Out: **12:32**
